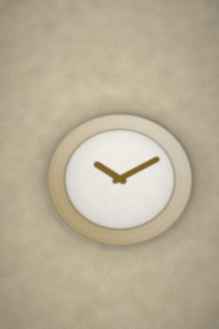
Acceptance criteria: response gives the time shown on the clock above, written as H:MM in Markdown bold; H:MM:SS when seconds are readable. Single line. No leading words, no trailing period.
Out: **10:10**
